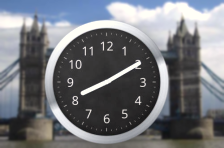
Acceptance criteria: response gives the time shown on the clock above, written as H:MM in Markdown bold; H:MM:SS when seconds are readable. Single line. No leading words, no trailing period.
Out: **8:10**
